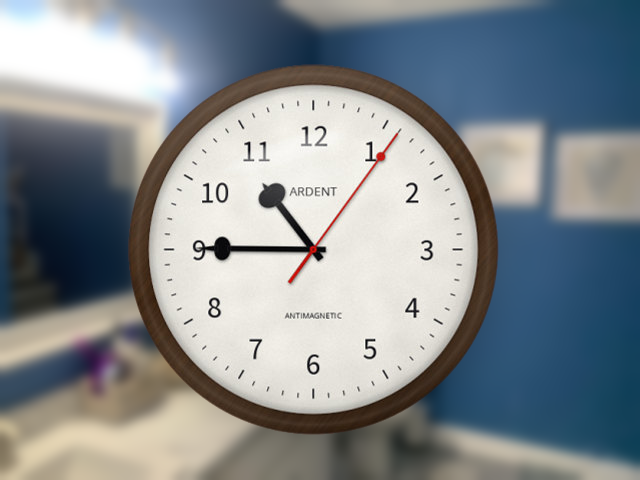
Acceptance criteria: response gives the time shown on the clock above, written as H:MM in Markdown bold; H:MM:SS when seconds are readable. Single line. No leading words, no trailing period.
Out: **10:45:06**
